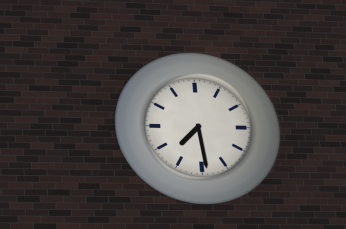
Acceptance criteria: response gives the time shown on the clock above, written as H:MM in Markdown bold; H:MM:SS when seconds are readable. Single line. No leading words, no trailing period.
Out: **7:29**
